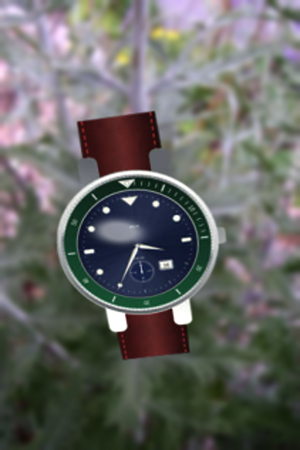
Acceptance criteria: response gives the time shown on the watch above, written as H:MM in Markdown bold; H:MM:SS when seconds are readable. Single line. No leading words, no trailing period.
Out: **3:35**
